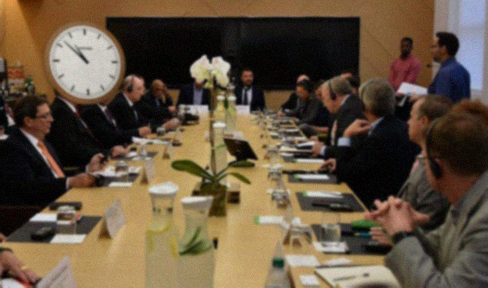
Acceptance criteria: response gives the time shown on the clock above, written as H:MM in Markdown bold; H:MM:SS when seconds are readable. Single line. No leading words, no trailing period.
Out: **10:52**
